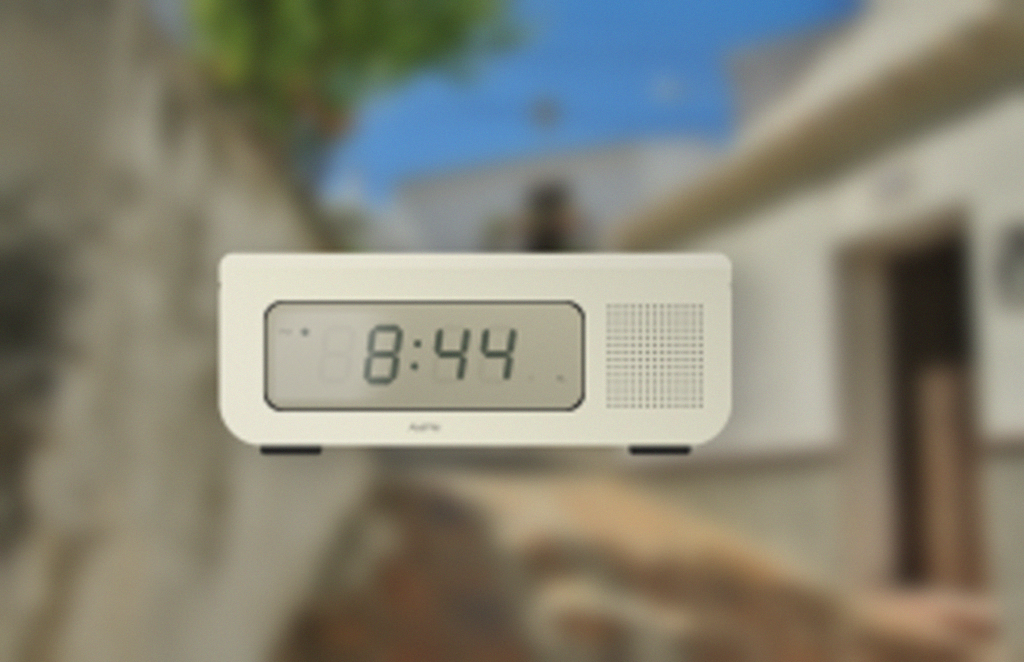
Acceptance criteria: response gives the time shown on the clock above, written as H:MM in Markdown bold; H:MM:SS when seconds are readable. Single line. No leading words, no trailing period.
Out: **8:44**
